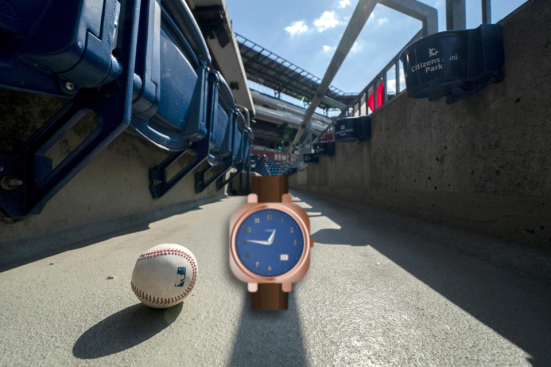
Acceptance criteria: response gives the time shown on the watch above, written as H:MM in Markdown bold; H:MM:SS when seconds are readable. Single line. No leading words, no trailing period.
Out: **12:46**
